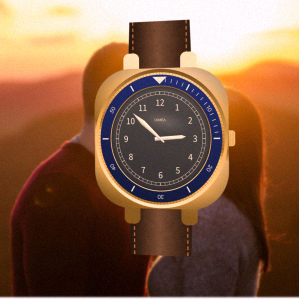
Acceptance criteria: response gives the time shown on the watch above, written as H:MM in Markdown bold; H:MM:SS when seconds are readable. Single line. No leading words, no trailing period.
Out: **2:52**
